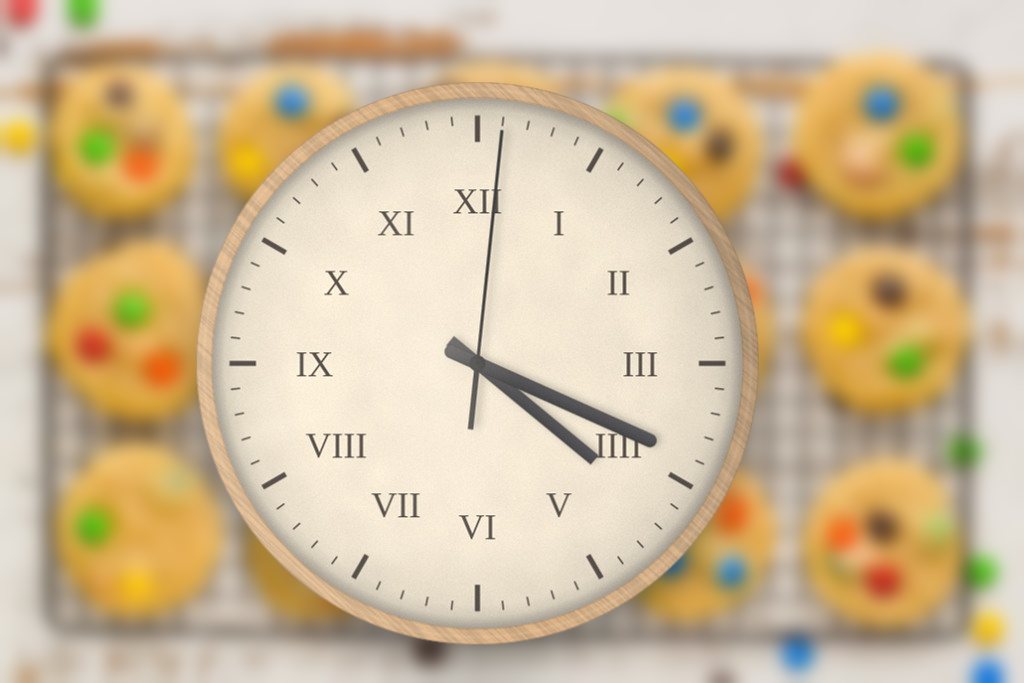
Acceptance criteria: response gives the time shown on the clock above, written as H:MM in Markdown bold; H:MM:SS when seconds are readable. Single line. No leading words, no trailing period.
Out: **4:19:01**
